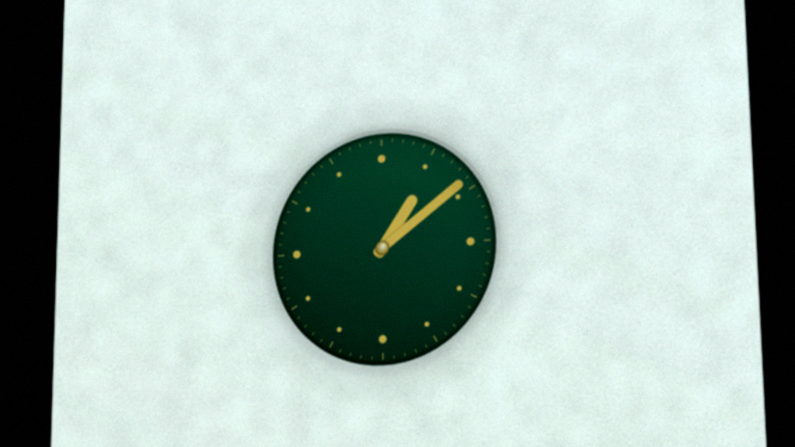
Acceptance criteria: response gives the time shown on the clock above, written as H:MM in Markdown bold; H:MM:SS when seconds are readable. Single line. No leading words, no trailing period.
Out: **1:09**
